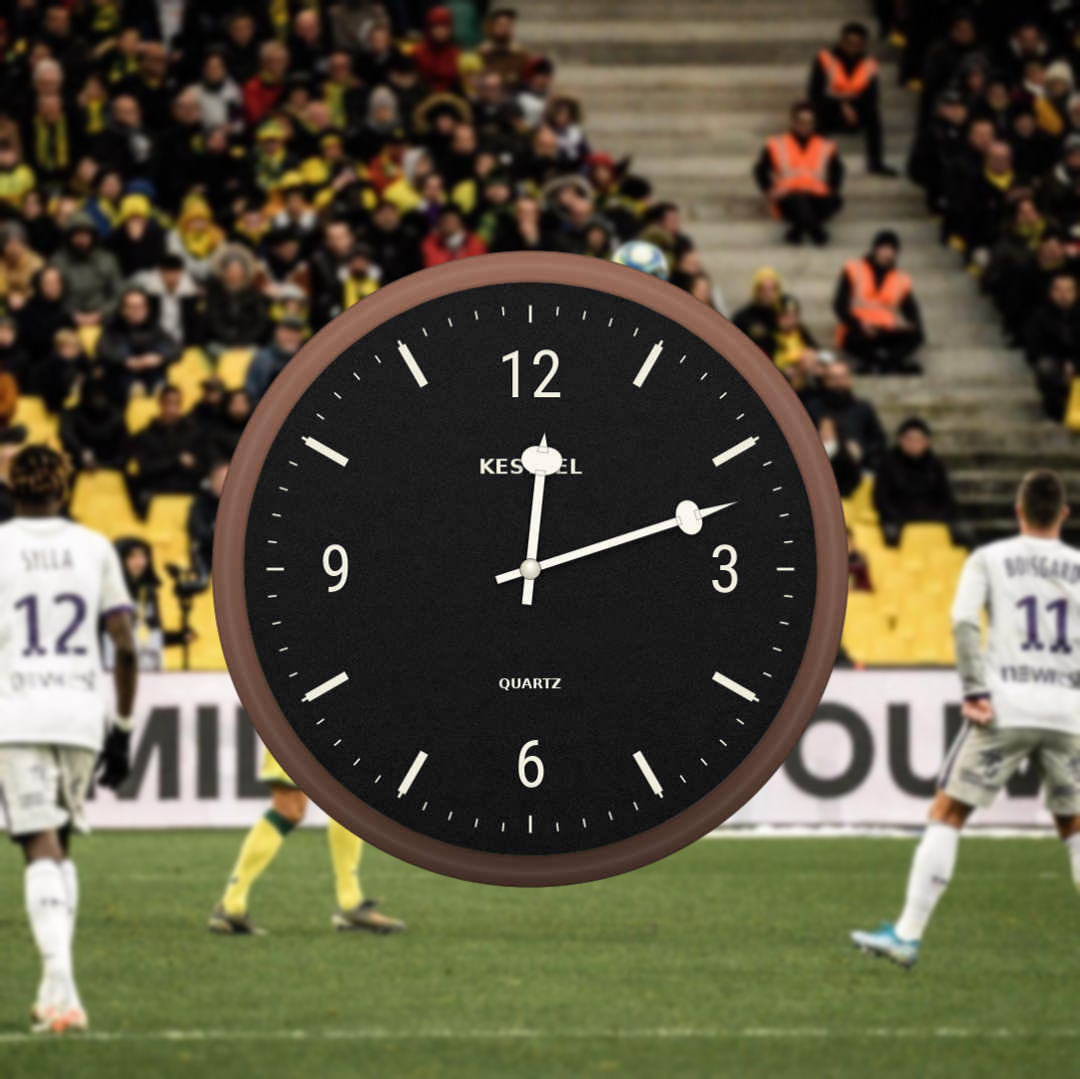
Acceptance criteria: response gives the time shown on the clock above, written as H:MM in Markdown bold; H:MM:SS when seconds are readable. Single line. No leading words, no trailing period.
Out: **12:12**
